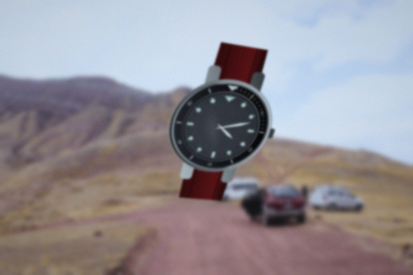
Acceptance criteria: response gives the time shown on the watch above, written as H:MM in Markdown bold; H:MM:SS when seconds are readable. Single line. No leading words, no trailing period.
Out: **4:12**
